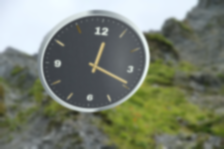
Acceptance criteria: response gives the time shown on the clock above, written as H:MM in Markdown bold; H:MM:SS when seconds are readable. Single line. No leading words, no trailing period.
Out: **12:19**
